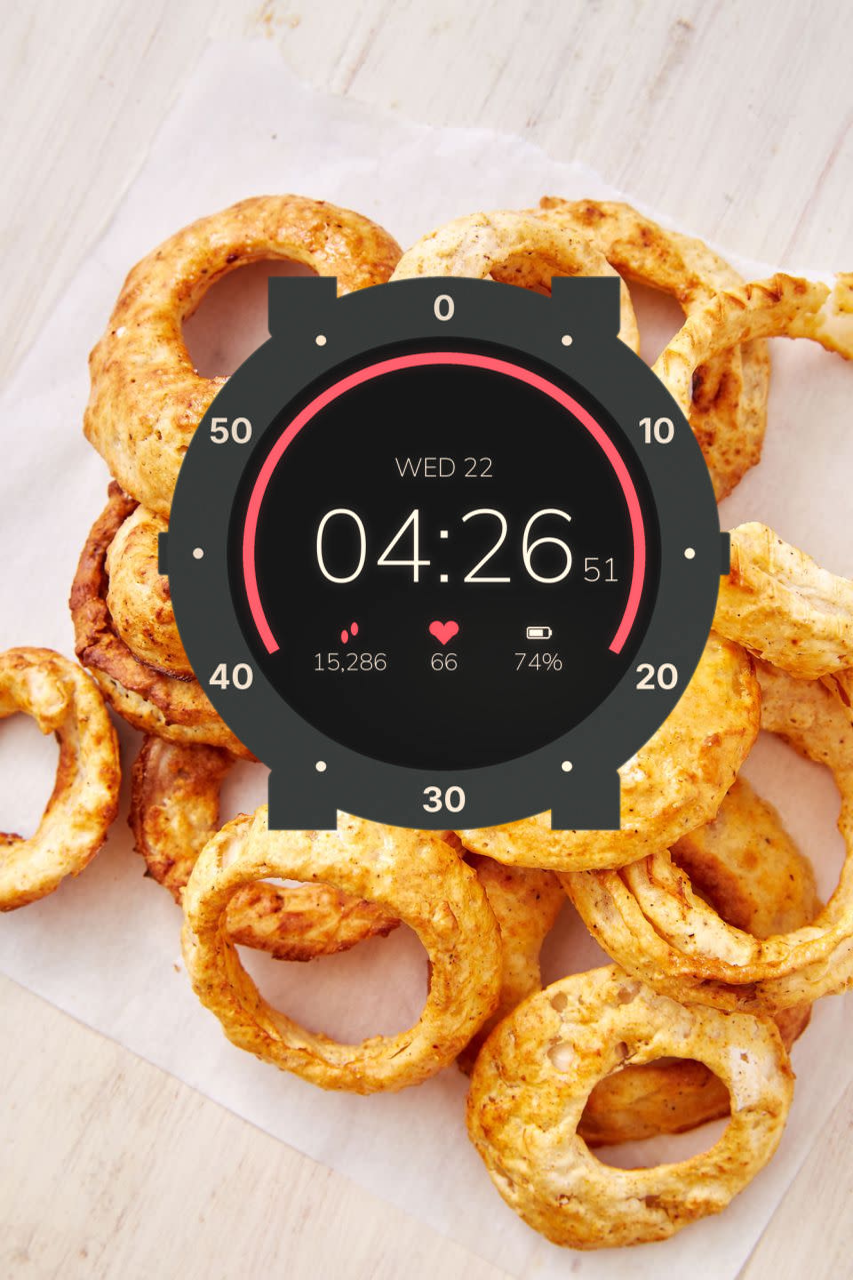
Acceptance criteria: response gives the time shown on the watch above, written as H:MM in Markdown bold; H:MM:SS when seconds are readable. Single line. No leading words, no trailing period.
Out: **4:26:51**
